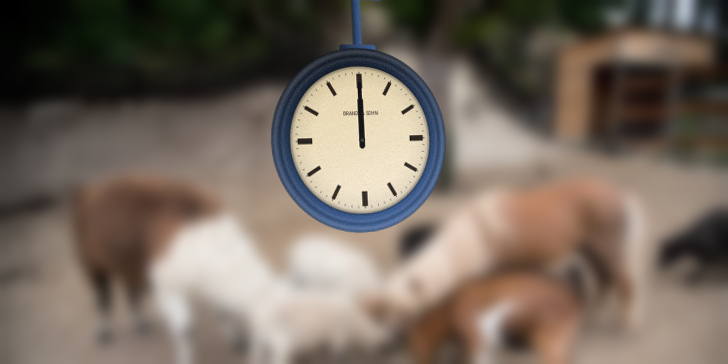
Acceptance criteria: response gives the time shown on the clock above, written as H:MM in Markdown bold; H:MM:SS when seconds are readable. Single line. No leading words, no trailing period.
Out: **12:00**
